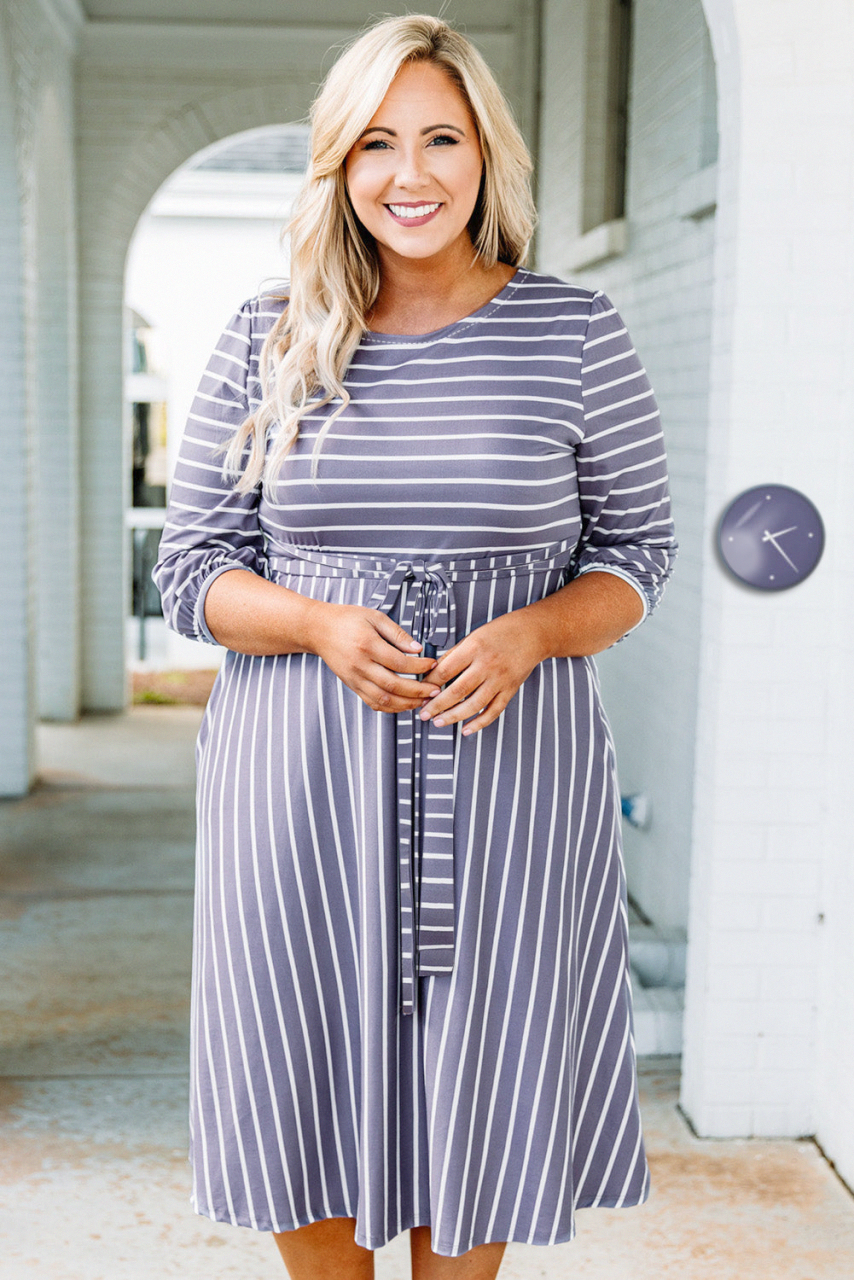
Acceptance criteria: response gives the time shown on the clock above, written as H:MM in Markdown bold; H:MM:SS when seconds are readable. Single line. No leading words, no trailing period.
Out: **2:24**
